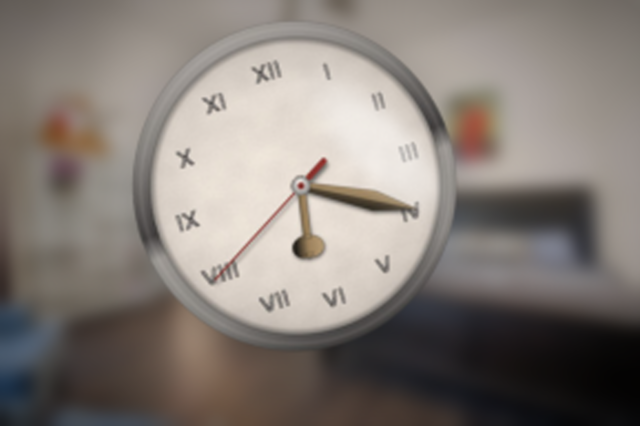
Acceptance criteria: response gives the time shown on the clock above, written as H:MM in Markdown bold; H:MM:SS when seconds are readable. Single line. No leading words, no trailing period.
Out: **6:19:40**
